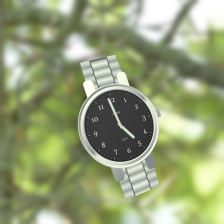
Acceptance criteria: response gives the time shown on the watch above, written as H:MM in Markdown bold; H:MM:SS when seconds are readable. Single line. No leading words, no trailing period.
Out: **4:59**
